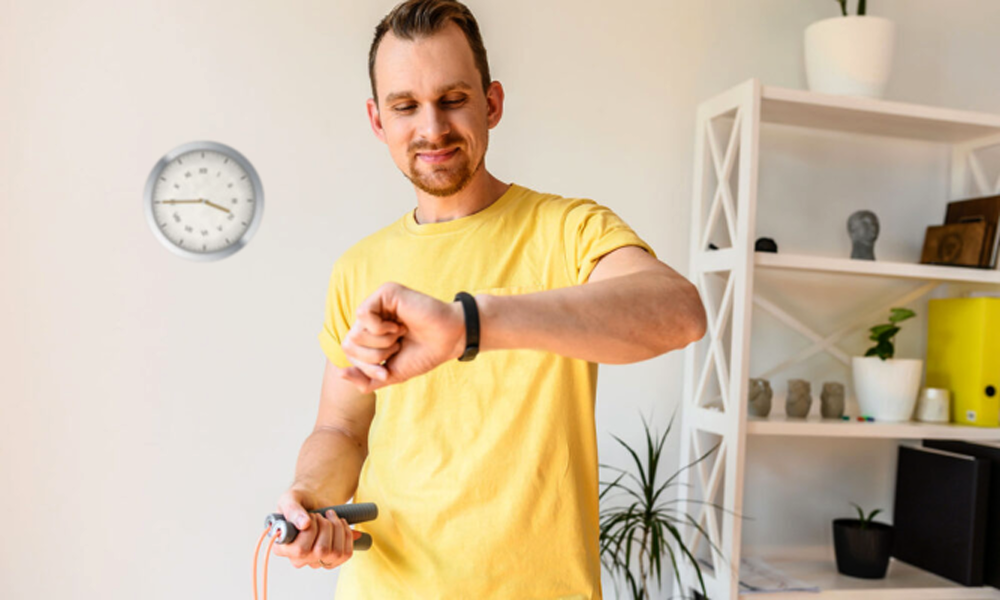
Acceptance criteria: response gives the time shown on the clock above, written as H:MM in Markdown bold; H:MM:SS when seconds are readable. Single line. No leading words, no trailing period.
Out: **3:45**
